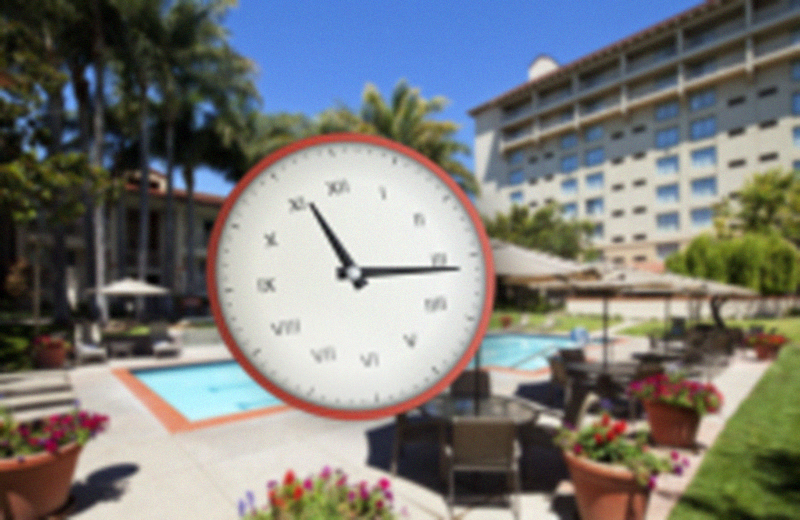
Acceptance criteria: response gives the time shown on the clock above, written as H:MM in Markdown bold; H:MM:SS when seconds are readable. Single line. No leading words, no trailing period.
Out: **11:16**
